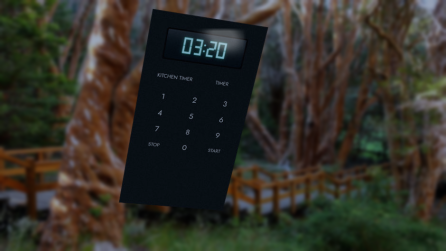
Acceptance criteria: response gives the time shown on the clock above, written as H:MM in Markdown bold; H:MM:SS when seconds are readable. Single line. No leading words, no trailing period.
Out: **3:20**
